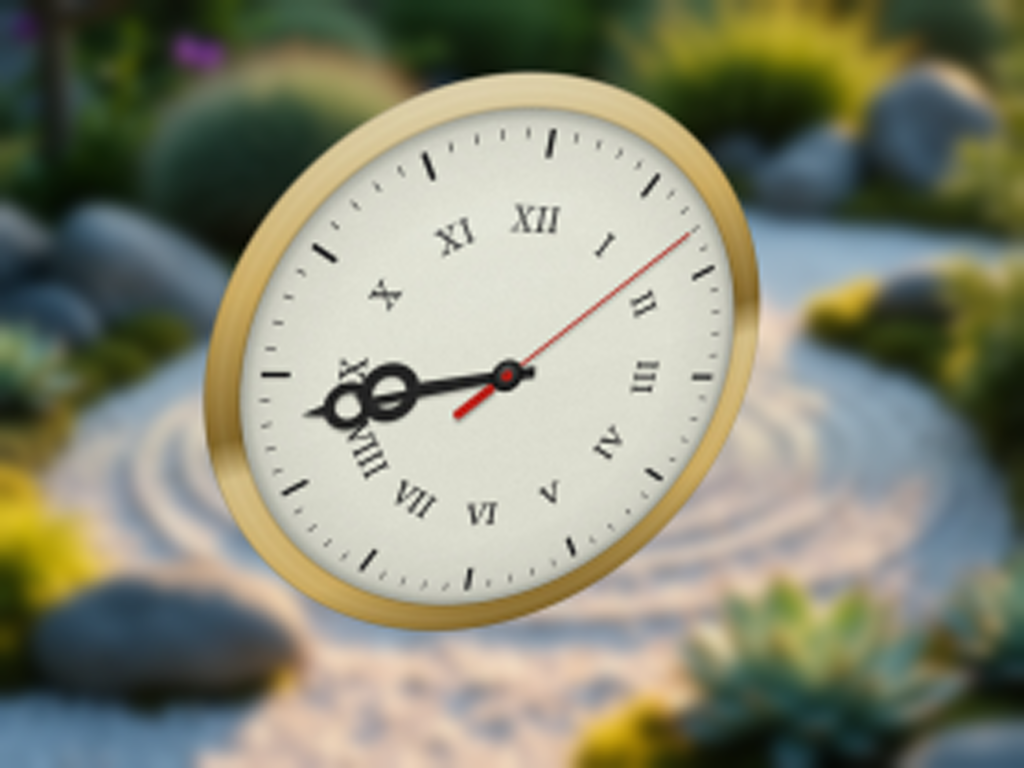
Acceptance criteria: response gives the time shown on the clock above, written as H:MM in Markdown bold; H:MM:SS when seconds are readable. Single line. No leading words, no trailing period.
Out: **8:43:08**
